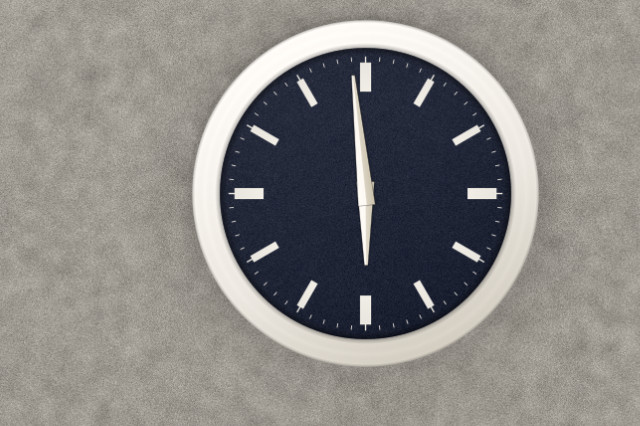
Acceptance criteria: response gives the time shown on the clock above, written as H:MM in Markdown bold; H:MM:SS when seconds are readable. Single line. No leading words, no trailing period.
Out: **5:59**
